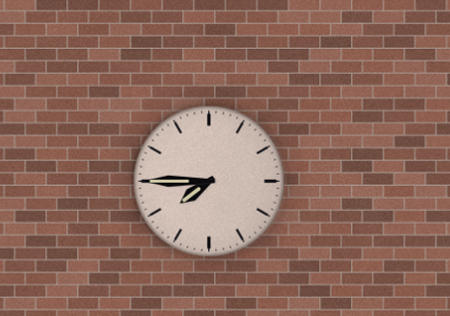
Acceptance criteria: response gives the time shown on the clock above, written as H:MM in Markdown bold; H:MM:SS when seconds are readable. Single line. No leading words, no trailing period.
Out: **7:45**
